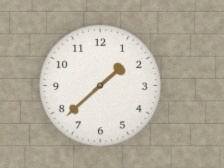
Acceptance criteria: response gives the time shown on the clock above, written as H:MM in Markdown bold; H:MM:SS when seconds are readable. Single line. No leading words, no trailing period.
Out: **1:38**
